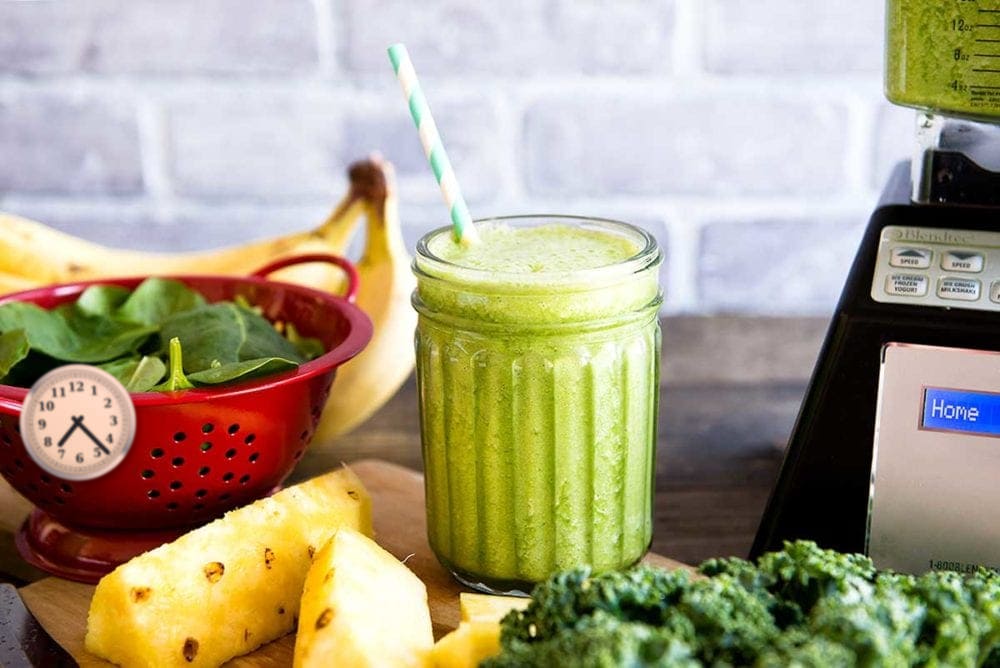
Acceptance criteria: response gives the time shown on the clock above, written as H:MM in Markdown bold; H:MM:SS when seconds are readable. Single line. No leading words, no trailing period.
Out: **7:23**
